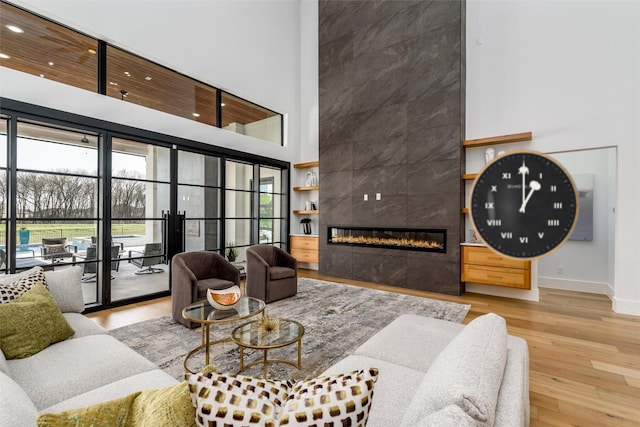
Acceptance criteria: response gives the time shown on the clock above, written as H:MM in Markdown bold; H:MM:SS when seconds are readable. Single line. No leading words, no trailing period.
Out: **1:00**
